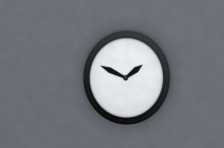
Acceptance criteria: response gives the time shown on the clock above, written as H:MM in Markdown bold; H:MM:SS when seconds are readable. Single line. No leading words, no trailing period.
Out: **1:49**
